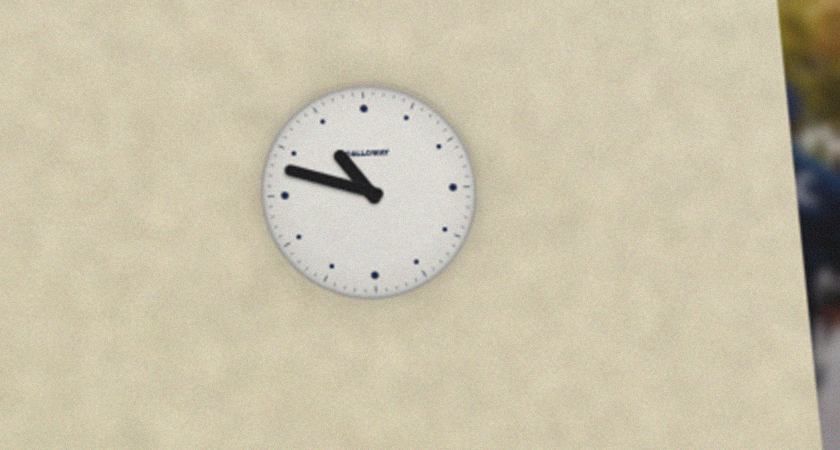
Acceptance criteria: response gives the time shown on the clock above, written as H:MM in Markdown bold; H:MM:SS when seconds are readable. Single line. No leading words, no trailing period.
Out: **10:48**
